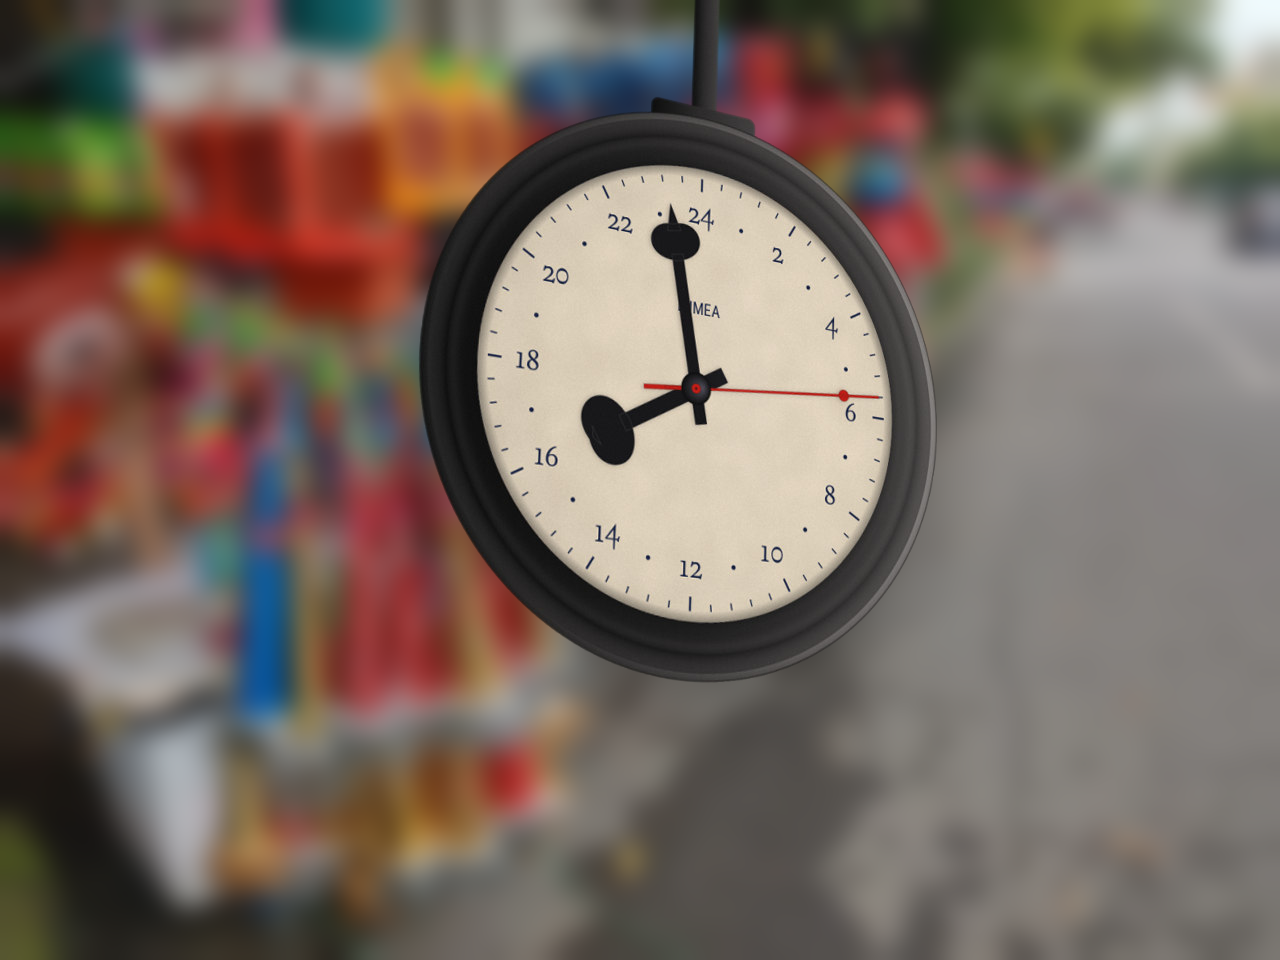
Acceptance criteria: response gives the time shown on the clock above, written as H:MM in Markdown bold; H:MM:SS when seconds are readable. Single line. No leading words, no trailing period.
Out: **15:58:14**
